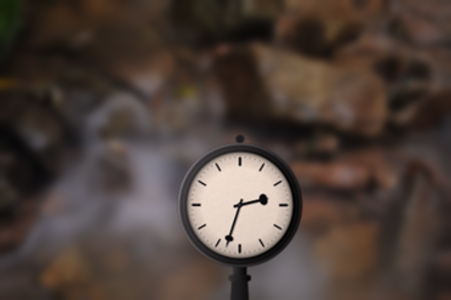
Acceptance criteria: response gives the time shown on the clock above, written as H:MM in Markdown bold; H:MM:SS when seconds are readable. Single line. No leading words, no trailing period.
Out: **2:33**
